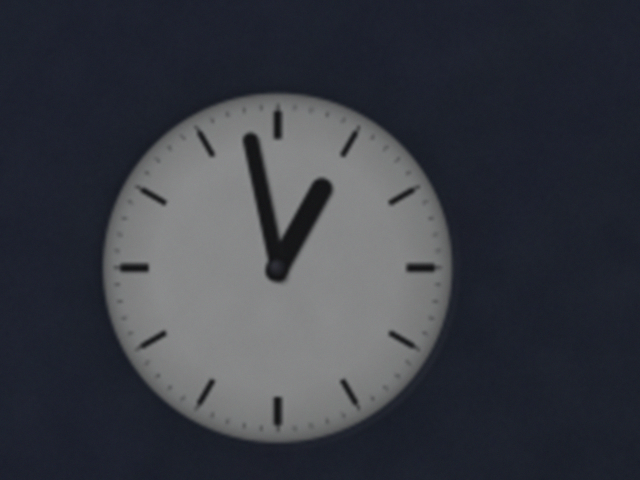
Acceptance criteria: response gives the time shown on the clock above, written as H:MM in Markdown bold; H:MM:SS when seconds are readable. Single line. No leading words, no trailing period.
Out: **12:58**
